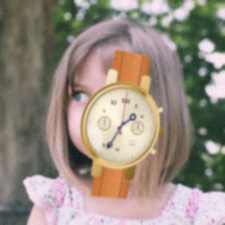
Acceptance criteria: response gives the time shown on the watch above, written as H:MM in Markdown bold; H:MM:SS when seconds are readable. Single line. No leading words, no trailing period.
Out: **1:34**
